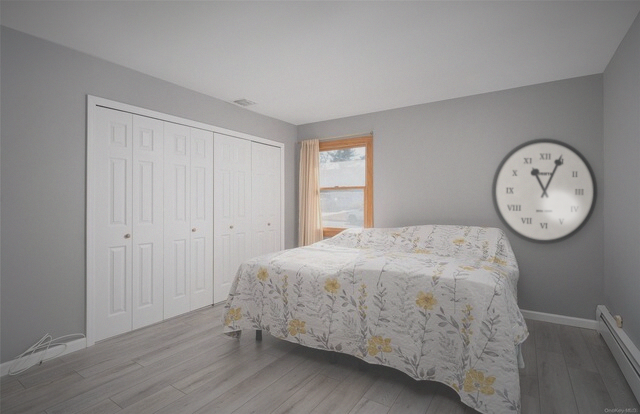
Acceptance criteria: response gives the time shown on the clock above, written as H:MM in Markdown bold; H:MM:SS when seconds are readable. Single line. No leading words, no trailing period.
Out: **11:04**
